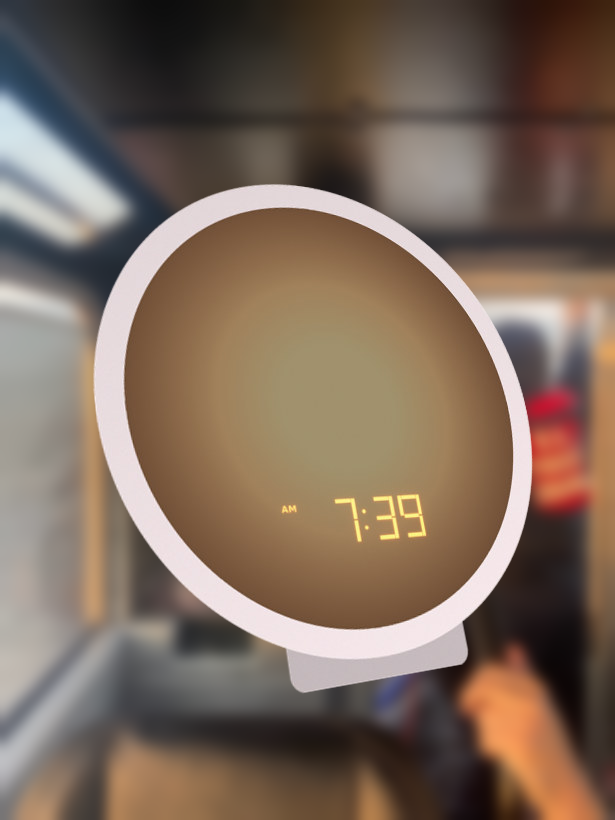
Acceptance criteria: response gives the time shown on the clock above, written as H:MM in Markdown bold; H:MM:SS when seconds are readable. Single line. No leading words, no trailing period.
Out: **7:39**
